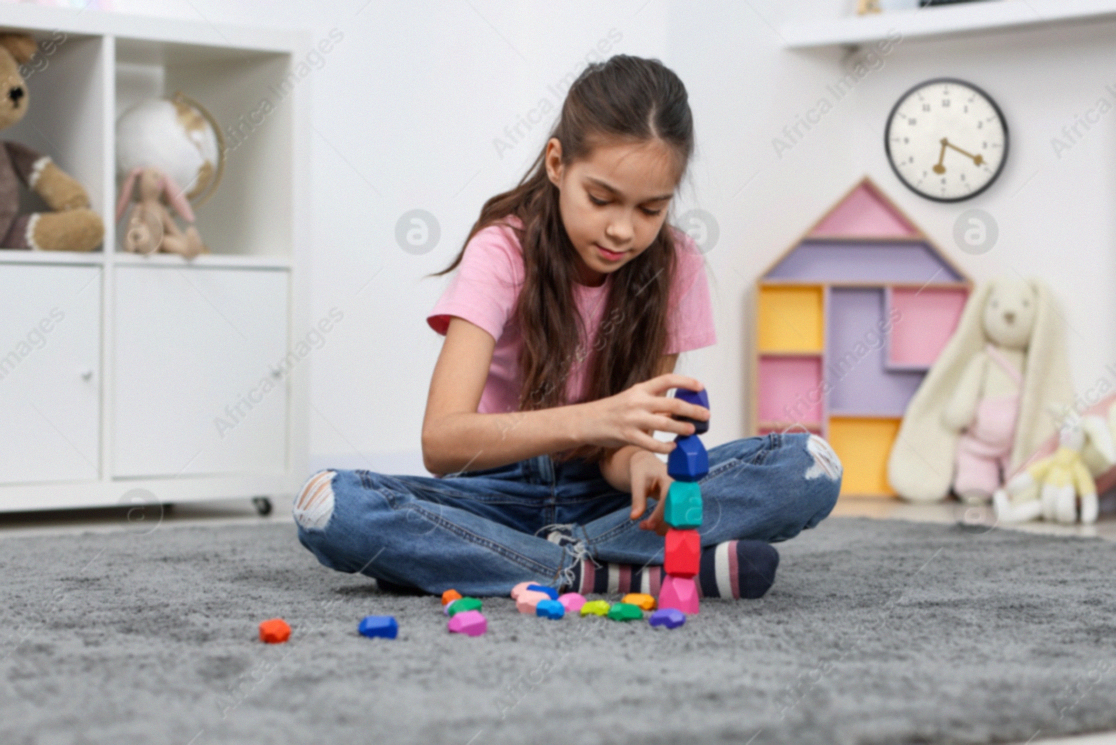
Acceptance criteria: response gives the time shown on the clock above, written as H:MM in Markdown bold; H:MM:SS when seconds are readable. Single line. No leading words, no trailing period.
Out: **6:19**
